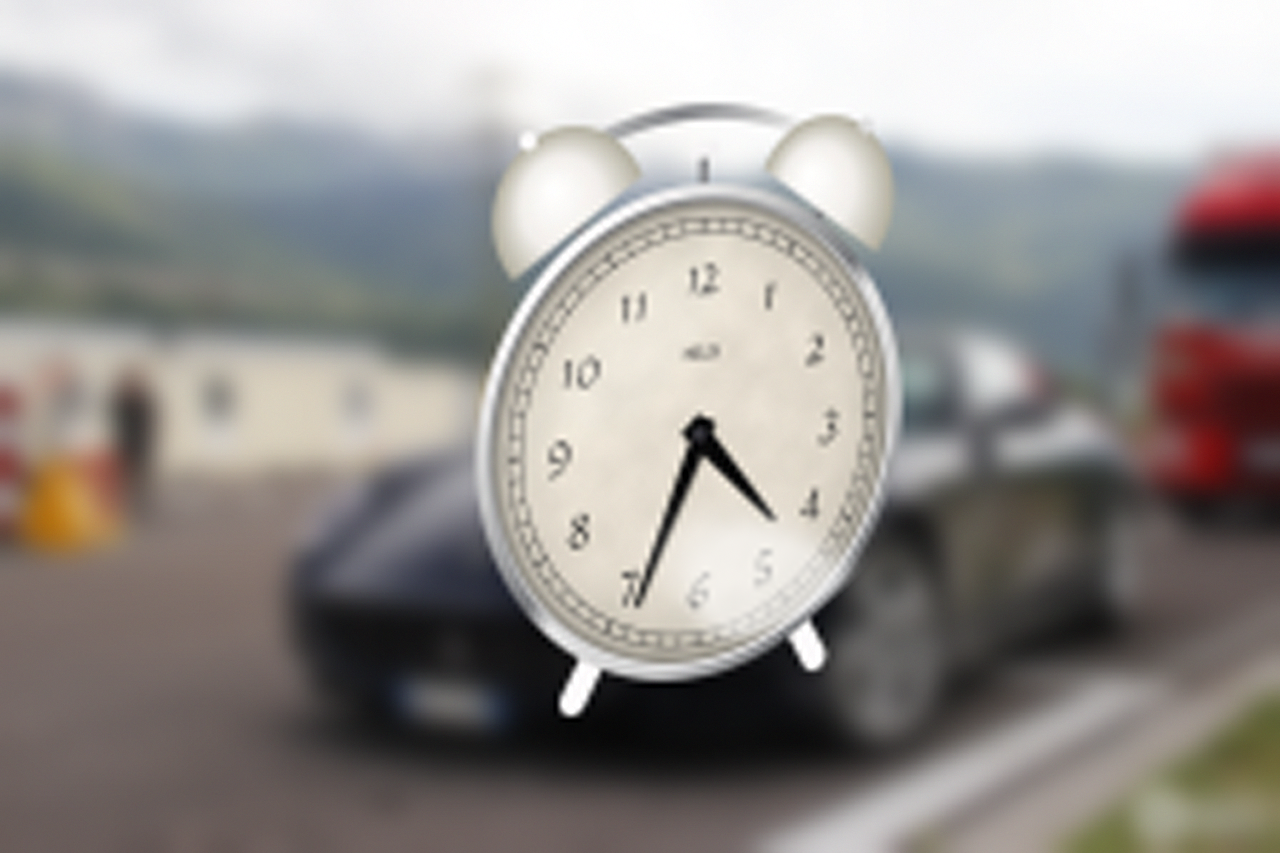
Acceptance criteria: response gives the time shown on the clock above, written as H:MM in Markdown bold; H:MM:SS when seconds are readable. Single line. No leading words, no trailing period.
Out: **4:34**
